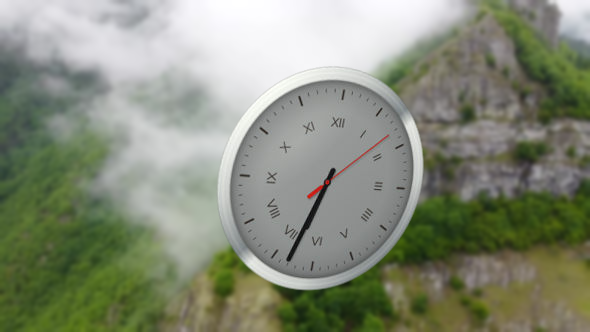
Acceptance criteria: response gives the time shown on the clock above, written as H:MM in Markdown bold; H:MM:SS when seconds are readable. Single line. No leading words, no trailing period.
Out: **6:33:08**
